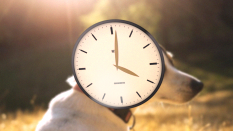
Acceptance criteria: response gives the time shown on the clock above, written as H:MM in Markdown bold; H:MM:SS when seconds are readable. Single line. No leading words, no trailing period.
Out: **4:01**
